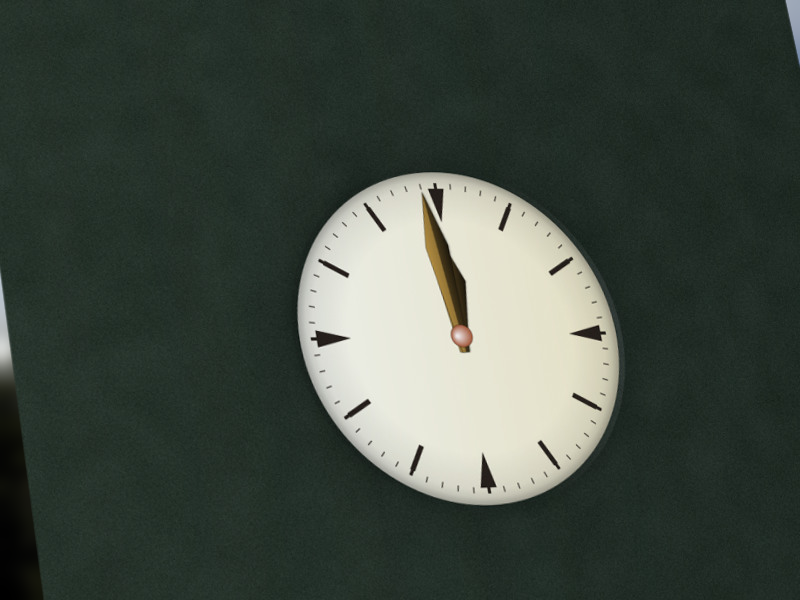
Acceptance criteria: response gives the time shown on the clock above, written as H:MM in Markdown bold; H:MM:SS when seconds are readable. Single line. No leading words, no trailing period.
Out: **11:59**
